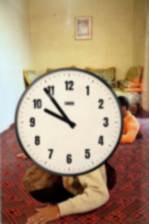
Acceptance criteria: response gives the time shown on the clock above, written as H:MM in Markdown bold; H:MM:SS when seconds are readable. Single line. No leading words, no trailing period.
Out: **9:54**
